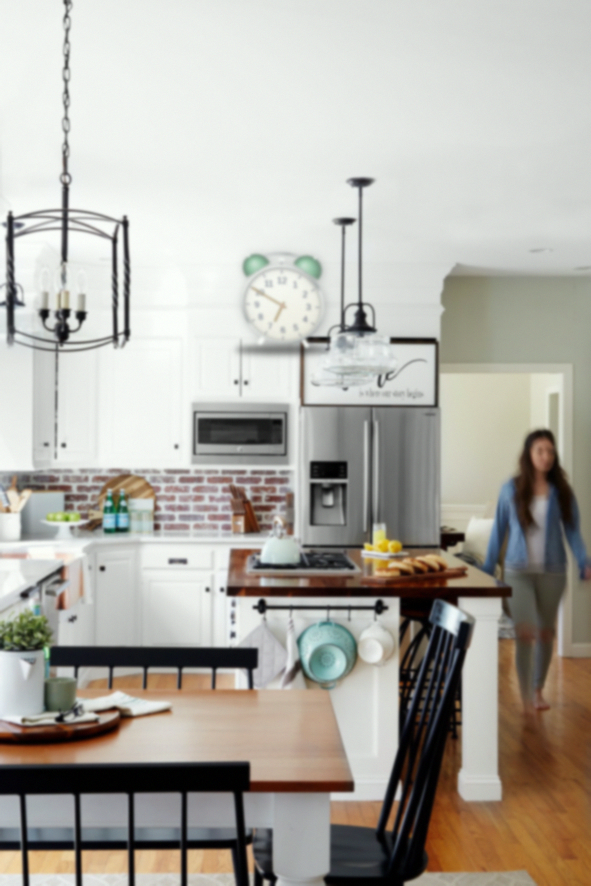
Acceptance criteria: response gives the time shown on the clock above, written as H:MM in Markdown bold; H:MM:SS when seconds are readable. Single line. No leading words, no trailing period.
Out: **6:50**
